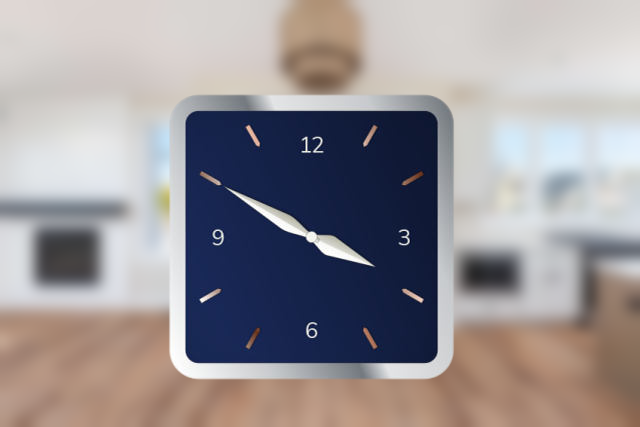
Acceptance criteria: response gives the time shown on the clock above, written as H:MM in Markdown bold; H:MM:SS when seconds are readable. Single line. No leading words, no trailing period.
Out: **3:50**
